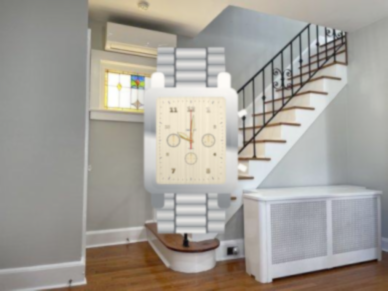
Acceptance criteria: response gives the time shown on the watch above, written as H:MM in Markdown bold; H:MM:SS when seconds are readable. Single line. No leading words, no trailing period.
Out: **10:01**
